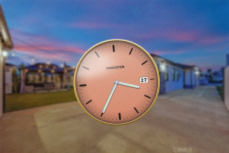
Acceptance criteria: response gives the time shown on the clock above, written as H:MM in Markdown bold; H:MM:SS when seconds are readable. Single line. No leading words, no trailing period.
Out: **3:35**
